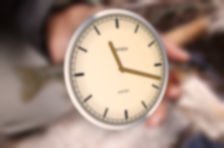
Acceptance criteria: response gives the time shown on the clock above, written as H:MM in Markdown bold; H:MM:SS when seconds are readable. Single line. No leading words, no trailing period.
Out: **11:18**
